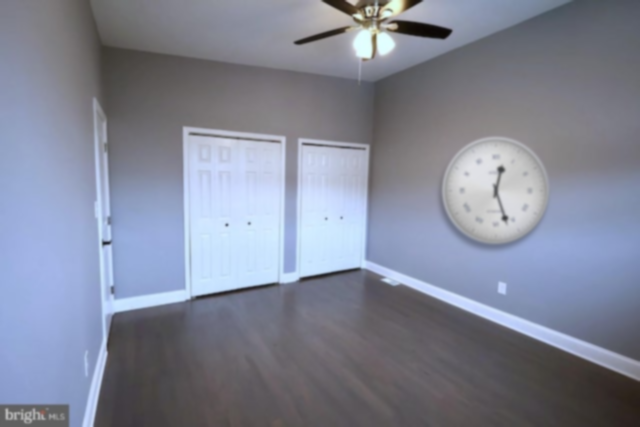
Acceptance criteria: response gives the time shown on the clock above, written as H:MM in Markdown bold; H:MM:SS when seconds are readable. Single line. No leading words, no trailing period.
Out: **12:27**
